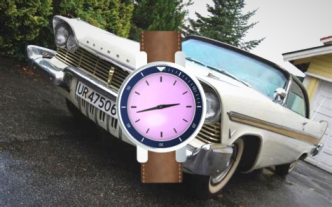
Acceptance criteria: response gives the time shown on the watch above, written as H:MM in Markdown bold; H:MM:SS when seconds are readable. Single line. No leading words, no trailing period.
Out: **2:43**
